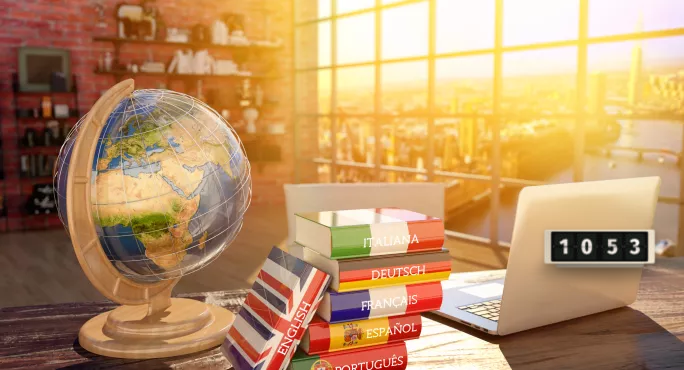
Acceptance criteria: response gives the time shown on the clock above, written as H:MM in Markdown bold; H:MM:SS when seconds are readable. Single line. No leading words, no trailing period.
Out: **10:53**
